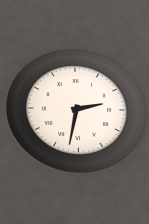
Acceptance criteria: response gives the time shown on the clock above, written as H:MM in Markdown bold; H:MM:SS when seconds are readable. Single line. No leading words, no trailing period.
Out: **2:32**
